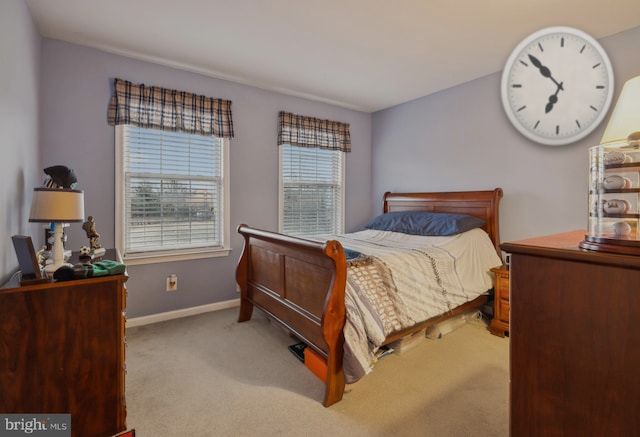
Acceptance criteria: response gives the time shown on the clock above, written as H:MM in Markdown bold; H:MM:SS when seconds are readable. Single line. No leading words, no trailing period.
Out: **6:52**
